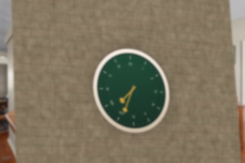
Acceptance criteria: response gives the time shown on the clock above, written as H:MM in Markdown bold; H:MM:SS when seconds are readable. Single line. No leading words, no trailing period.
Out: **7:34**
